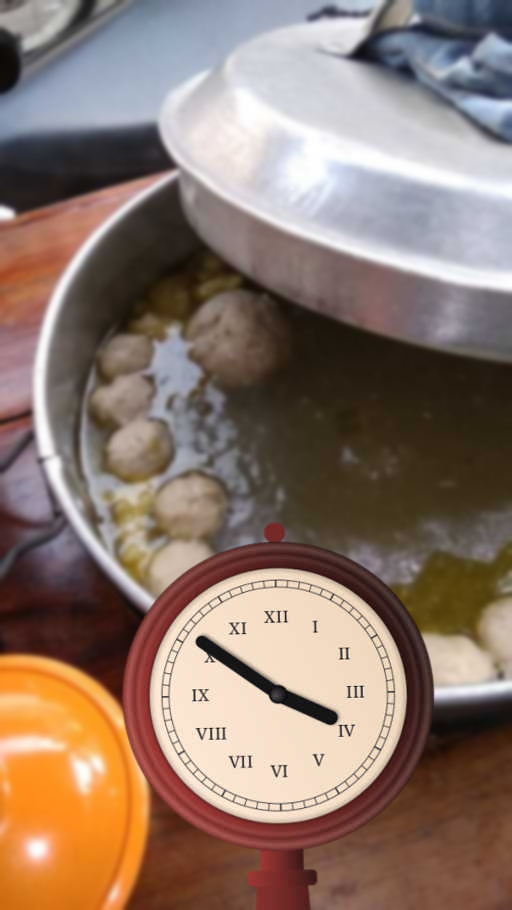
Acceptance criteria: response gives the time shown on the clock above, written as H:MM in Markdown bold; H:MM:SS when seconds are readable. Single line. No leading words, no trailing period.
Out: **3:51**
